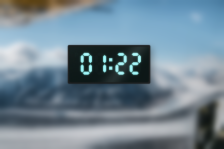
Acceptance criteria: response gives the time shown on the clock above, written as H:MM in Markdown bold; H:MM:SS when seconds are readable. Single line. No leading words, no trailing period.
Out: **1:22**
